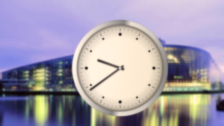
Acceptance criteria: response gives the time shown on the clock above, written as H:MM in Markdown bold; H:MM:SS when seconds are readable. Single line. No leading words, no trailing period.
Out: **9:39**
